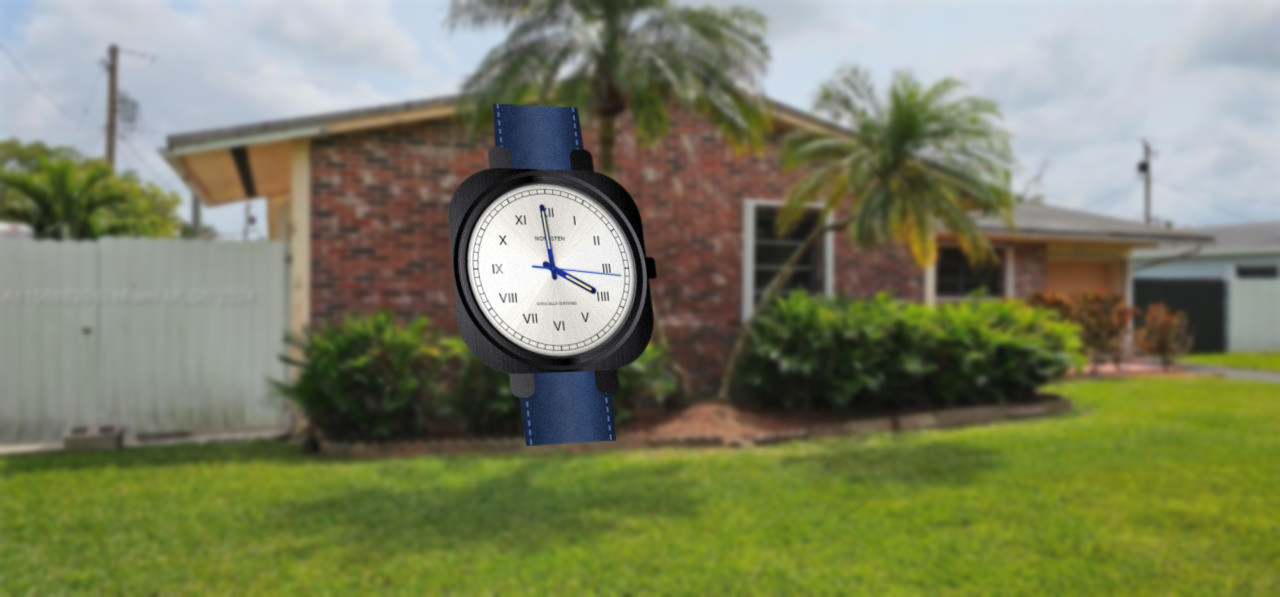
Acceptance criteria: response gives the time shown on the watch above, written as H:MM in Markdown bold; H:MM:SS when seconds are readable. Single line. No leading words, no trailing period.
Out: **3:59:16**
